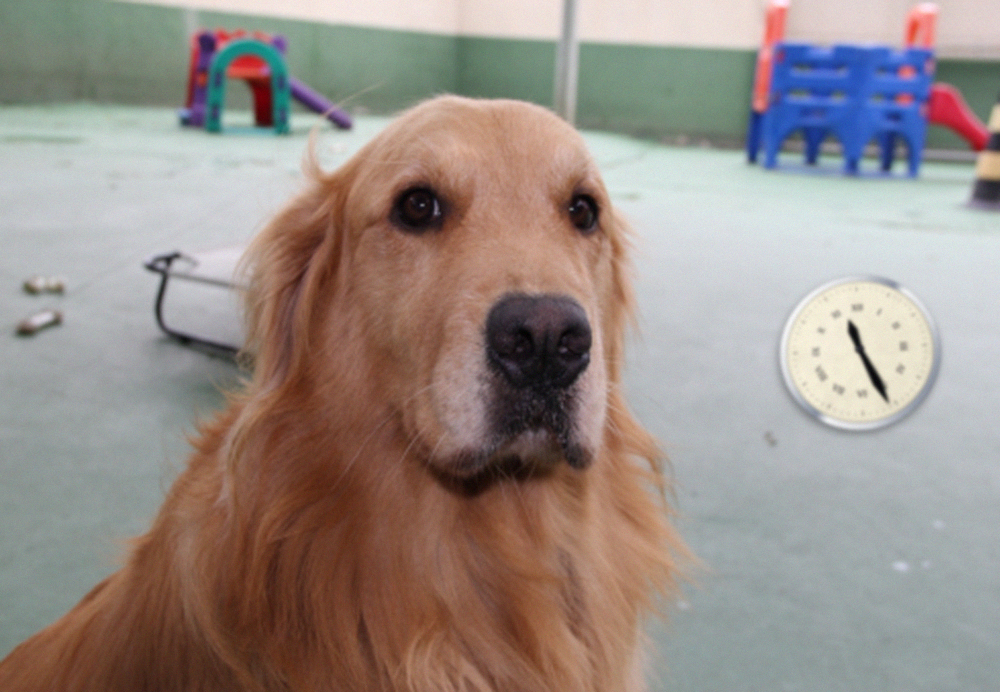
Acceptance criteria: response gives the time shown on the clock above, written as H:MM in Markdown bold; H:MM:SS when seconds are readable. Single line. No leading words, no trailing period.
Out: **11:26**
